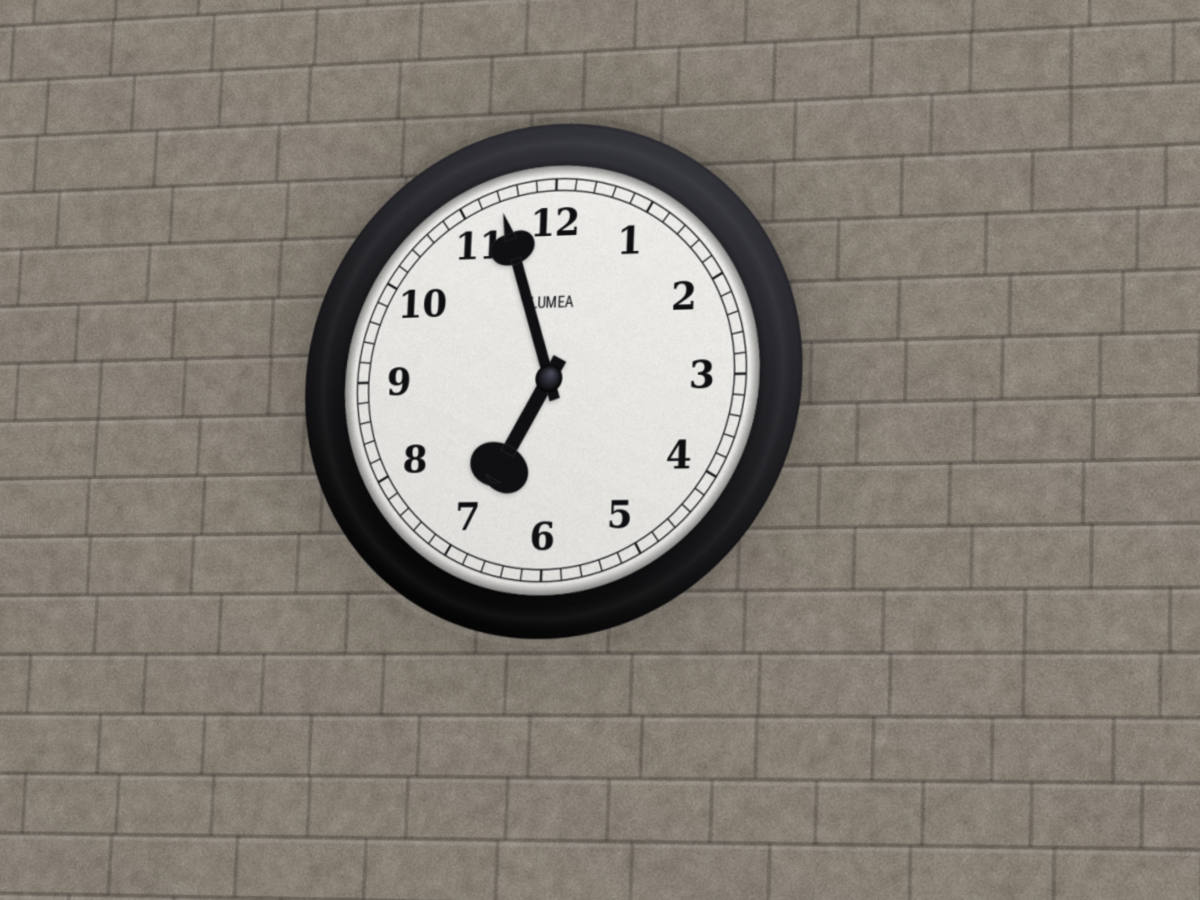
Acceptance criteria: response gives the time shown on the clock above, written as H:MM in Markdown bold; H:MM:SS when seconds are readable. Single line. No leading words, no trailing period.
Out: **6:57**
